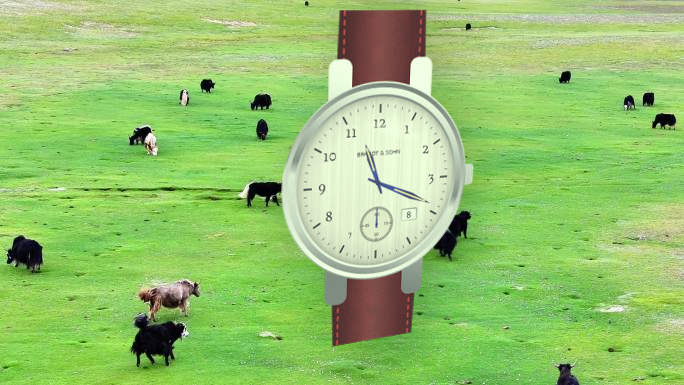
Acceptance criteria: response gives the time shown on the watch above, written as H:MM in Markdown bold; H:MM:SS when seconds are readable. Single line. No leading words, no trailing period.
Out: **11:19**
